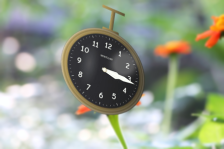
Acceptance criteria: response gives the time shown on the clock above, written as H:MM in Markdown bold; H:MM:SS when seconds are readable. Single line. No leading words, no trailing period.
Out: **3:16**
